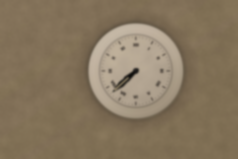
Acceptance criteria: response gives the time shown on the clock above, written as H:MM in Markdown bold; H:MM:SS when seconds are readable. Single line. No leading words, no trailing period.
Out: **7:38**
